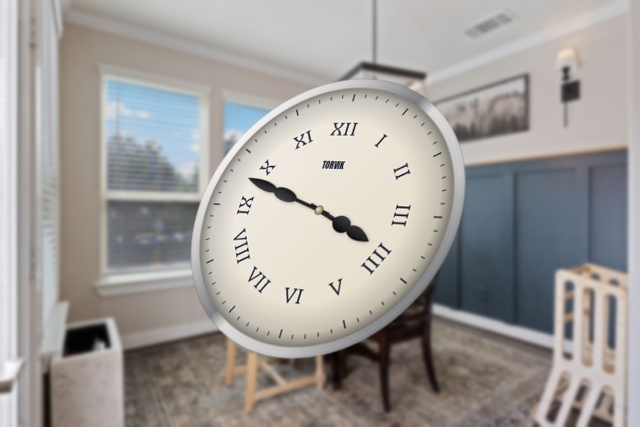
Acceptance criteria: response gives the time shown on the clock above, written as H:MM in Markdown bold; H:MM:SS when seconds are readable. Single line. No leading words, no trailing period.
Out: **3:48**
